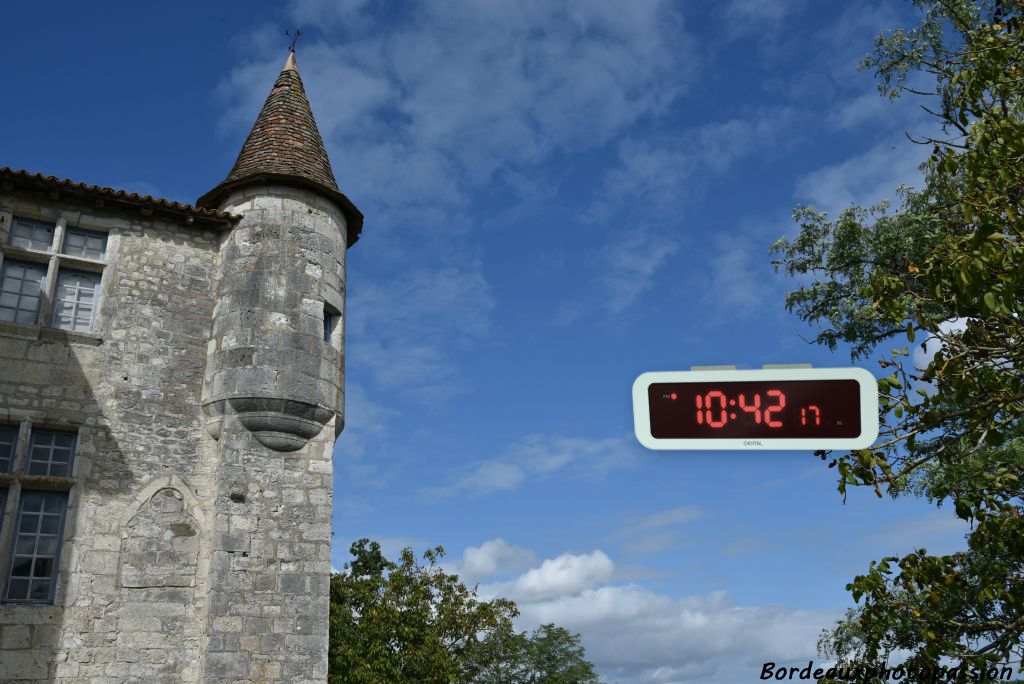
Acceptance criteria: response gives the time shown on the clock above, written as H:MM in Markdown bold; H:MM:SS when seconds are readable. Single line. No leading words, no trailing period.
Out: **10:42:17**
